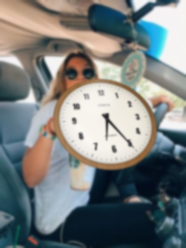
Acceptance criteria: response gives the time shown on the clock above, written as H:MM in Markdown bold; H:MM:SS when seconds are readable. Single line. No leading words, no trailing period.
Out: **6:25**
